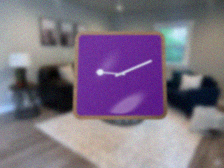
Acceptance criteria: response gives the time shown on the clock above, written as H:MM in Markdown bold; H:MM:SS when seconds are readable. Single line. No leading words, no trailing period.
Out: **9:11**
